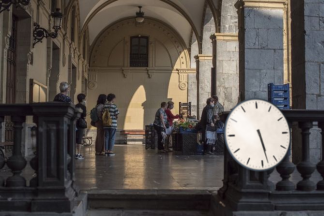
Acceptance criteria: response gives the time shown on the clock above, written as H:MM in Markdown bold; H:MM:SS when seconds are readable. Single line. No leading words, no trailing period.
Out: **5:28**
